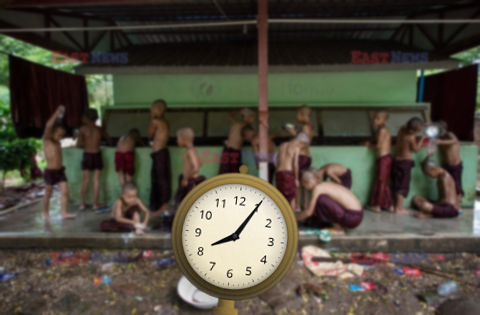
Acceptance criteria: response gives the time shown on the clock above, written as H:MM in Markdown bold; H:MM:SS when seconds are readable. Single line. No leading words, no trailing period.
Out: **8:05**
